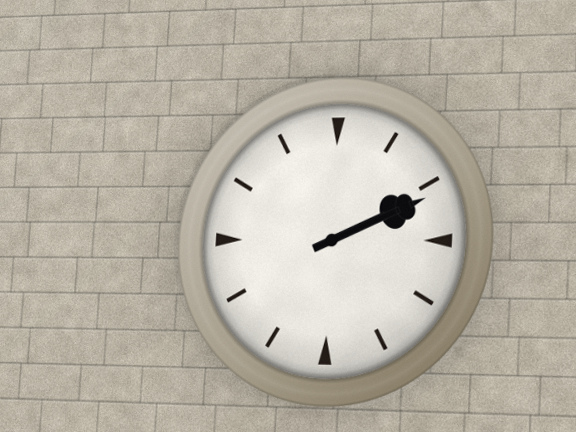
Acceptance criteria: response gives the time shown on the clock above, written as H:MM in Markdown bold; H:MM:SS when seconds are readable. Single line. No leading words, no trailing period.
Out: **2:11**
